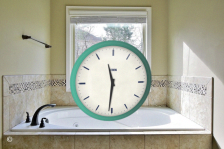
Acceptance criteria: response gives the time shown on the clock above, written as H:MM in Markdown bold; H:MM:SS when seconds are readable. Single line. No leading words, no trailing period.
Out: **11:31**
